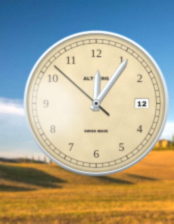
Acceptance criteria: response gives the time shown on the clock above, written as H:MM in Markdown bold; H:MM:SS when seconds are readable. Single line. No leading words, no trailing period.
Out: **12:05:52**
